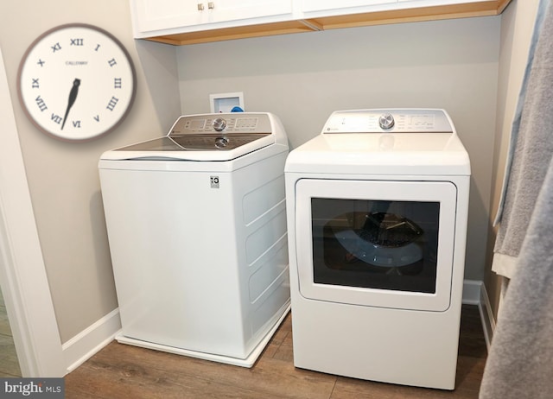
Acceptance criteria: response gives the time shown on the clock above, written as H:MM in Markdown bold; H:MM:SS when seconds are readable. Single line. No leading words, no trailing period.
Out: **6:33**
